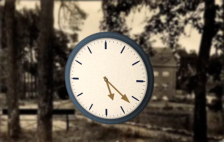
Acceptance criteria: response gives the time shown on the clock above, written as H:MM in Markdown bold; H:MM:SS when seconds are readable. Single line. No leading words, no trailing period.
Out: **5:22**
